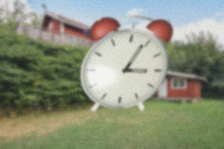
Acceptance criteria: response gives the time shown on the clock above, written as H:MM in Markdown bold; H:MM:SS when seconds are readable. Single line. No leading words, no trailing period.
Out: **3:04**
